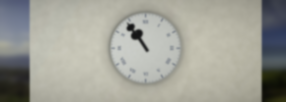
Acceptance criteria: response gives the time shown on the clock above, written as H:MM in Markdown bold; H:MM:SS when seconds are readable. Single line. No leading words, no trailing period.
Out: **10:54**
